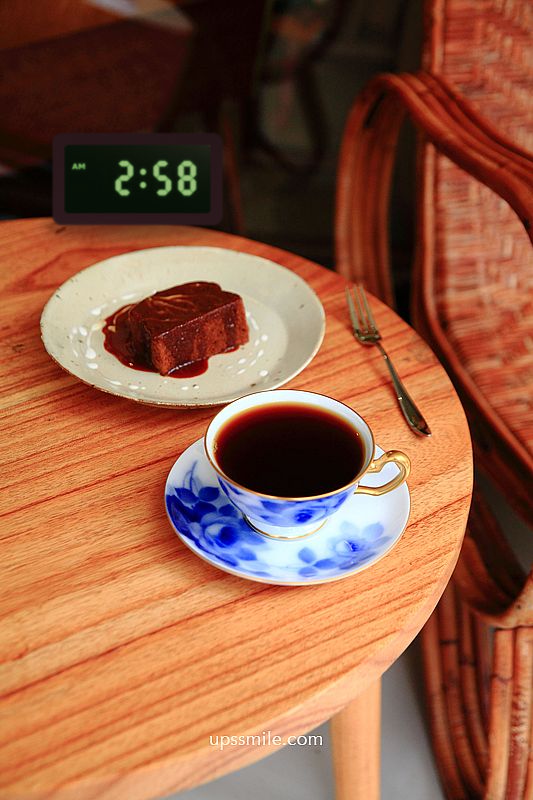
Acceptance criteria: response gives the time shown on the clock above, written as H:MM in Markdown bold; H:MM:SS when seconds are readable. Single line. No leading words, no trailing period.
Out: **2:58**
